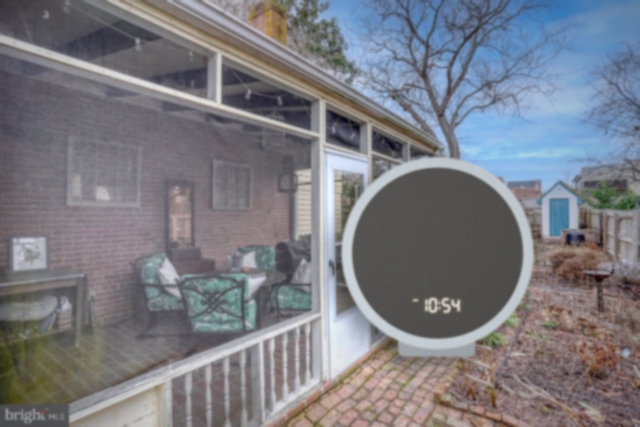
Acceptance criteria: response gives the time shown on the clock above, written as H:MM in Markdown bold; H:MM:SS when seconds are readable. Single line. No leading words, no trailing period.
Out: **10:54**
